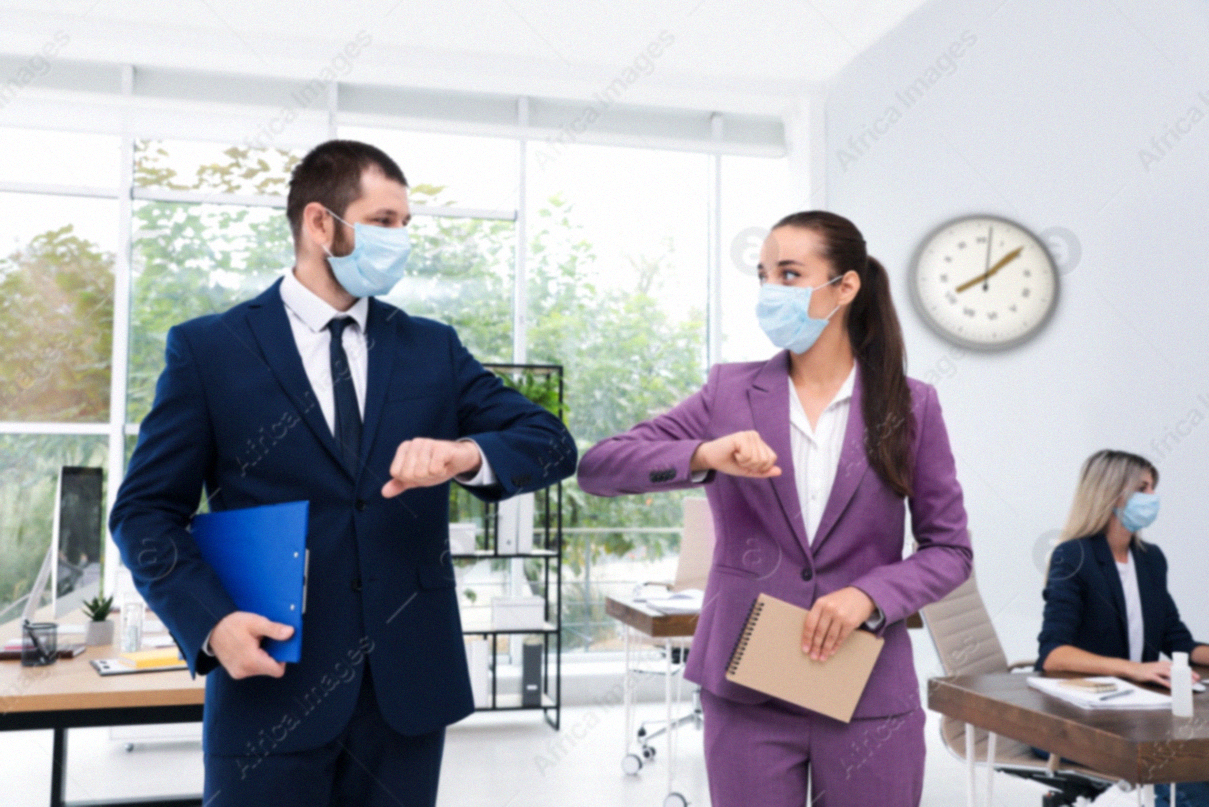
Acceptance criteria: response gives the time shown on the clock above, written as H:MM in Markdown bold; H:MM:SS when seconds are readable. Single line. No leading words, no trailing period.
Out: **8:09:02**
